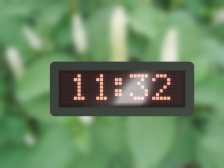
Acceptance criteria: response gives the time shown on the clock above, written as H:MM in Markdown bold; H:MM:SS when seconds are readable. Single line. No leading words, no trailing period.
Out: **11:32**
